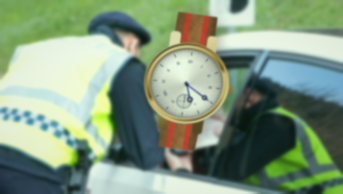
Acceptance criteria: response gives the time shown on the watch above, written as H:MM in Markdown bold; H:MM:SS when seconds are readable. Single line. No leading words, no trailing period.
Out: **5:20**
